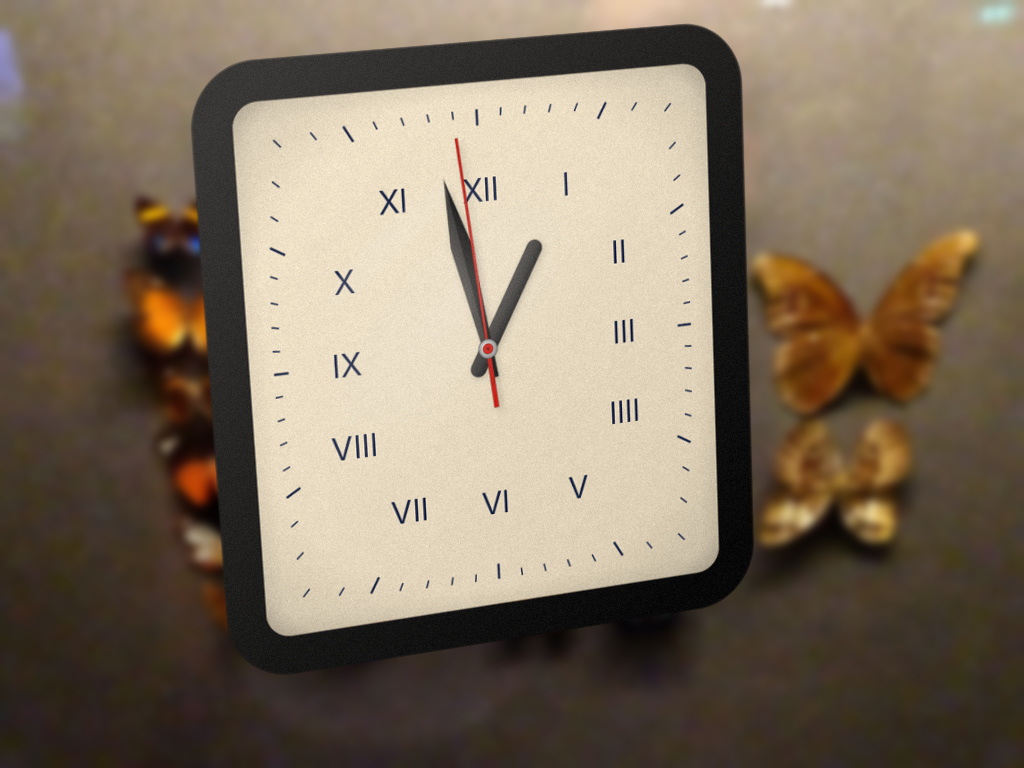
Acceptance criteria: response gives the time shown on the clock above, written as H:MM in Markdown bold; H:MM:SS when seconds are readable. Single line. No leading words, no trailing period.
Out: **12:57:59**
